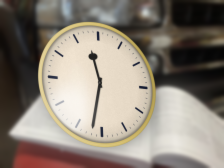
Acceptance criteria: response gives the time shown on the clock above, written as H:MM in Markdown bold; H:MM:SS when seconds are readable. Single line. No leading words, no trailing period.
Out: **11:32**
